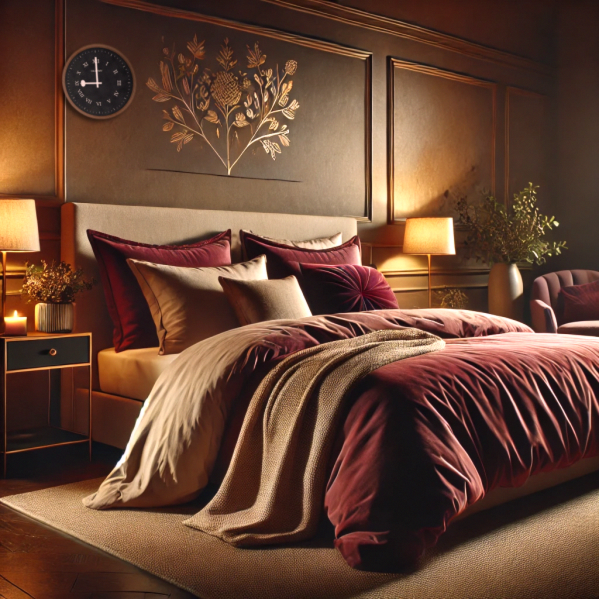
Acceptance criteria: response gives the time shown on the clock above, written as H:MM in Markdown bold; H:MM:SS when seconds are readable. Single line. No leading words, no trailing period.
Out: **9:00**
